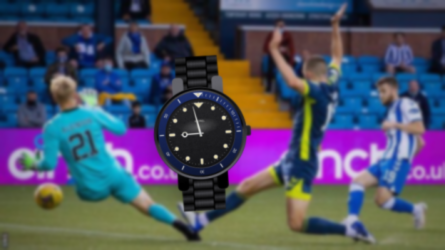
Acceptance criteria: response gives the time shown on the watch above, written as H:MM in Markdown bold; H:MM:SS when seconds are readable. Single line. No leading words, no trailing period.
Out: **8:58**
